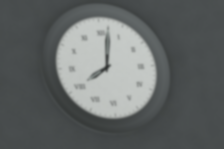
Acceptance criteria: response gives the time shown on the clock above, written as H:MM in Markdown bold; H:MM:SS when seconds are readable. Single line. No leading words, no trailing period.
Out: **8:02**
